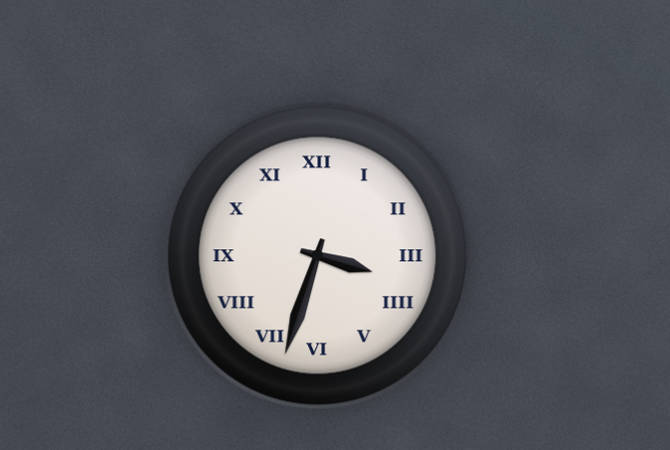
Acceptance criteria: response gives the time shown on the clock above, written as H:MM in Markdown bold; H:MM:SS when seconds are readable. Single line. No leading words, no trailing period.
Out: **3:33**
